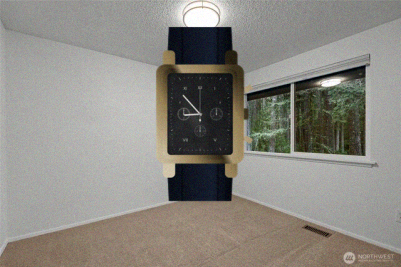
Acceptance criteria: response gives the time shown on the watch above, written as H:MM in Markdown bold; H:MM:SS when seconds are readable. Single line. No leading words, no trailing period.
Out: **8:53**
